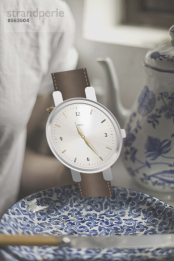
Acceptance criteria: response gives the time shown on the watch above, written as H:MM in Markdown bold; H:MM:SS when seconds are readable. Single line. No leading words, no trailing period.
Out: **11:25**
